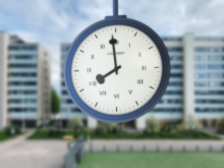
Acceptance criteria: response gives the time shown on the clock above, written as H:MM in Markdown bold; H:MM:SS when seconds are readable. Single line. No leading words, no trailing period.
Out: **7:59**
